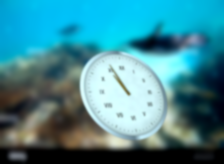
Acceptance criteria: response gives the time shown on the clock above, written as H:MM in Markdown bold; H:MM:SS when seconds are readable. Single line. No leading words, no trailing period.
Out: **10:56**
